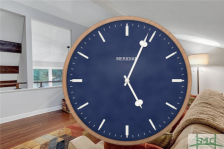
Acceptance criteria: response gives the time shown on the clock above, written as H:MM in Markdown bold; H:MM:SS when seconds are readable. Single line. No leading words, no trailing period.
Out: **5:04**
